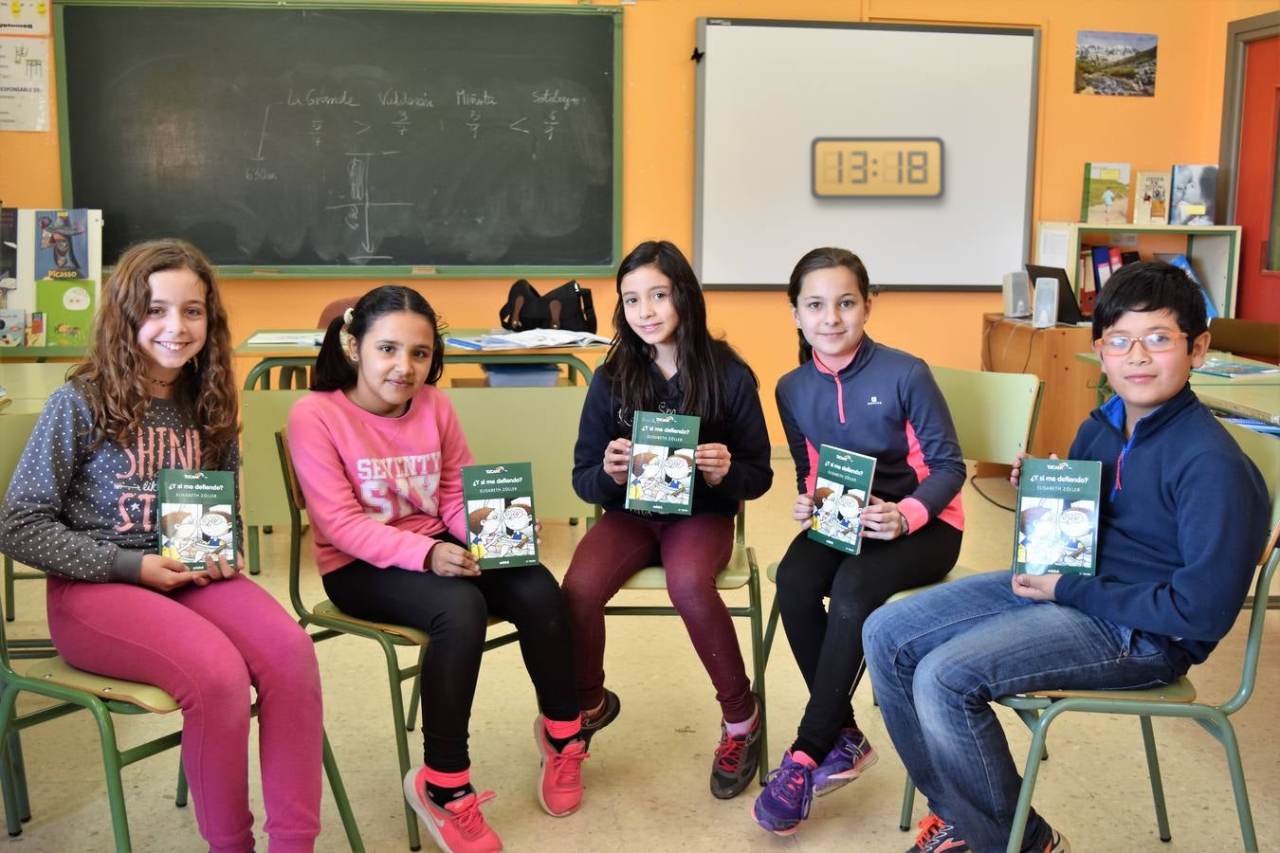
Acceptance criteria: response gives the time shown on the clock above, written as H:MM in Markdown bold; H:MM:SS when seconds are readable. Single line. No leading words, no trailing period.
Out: **13:18**
